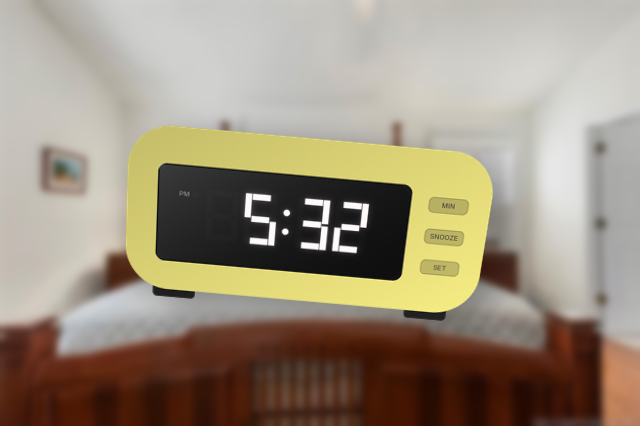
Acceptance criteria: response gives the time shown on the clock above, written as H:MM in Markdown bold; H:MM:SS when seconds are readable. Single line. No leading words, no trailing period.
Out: **5:32**
